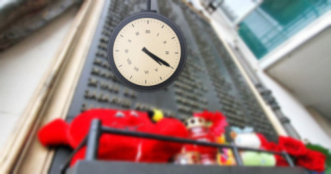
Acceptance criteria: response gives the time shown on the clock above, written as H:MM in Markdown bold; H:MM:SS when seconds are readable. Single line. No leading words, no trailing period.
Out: **4:20**
